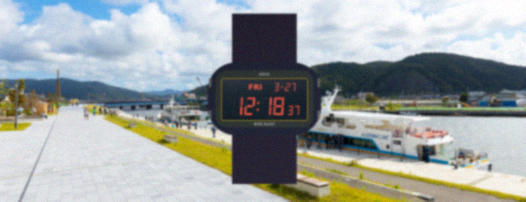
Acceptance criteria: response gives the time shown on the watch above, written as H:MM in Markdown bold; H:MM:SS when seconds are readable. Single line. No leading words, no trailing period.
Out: **12:18**
